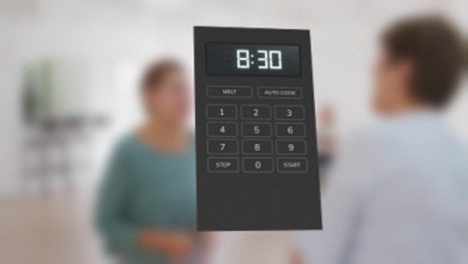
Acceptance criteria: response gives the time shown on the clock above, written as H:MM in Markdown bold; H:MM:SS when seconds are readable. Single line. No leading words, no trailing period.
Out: **8:30**
